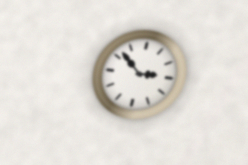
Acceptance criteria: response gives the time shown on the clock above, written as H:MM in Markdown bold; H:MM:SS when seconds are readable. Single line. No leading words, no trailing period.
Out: **2:52**
